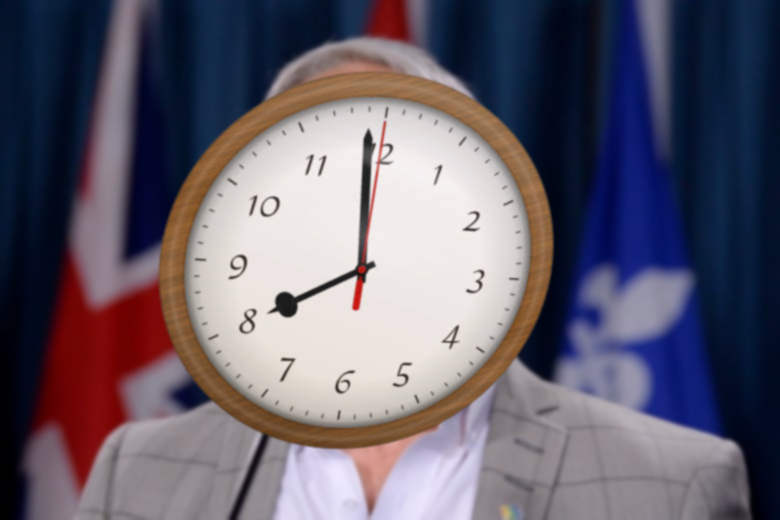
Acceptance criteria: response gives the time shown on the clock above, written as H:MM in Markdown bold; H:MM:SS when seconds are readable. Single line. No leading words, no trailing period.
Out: **7:59:00**
